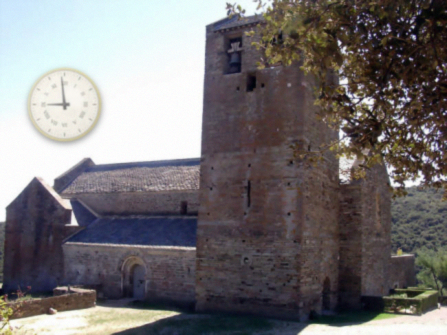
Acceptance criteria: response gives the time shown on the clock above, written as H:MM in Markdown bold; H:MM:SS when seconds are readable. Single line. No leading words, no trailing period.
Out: **8:59**
